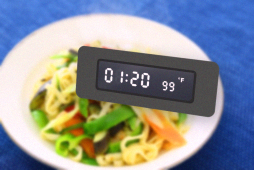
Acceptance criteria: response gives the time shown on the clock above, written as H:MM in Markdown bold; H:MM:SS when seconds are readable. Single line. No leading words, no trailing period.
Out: **1:20**
